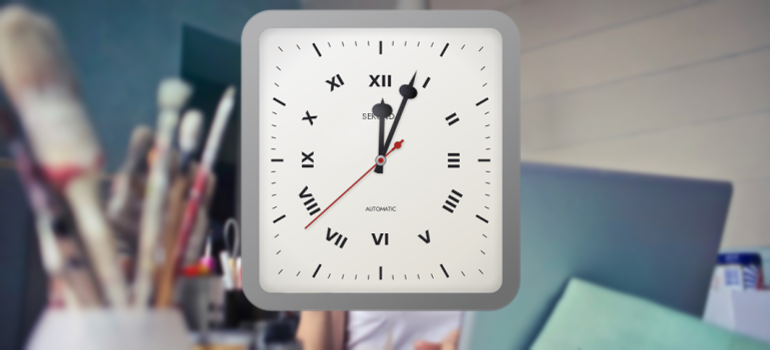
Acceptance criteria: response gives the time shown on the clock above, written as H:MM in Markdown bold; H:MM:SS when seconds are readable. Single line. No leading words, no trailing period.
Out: **12:03:38**
